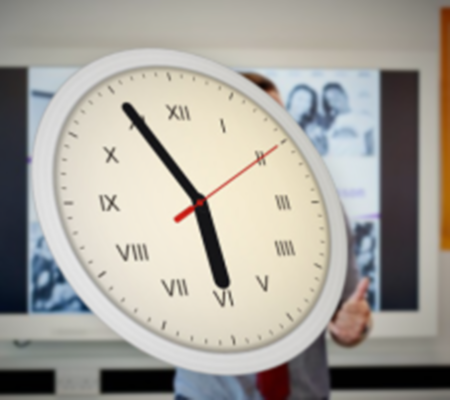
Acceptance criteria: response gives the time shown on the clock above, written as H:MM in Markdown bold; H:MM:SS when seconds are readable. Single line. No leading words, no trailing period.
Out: **5:55:10**
